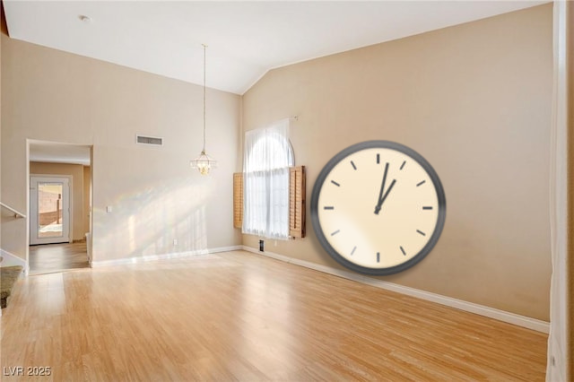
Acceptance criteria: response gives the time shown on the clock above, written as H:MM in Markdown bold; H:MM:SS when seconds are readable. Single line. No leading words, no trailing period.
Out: **1:02**
